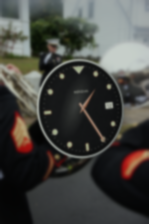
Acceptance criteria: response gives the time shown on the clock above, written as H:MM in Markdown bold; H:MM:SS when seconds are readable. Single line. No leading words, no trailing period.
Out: **1:25**
